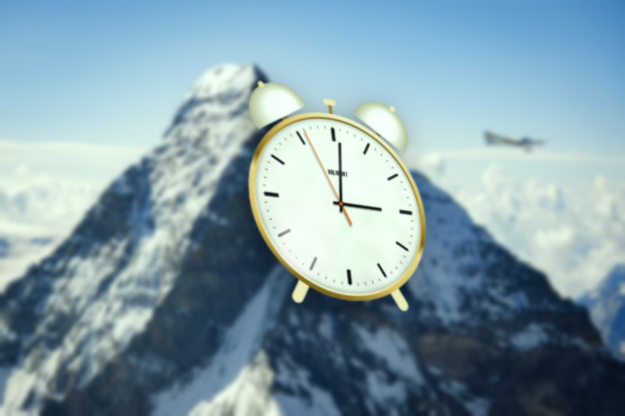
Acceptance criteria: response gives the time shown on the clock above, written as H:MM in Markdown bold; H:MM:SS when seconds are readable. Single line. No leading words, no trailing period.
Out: **3:00:56**
